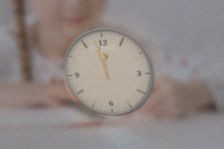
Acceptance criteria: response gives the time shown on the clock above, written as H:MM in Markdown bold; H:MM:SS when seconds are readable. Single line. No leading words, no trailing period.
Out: **11:58**
